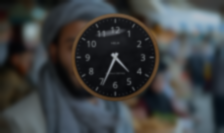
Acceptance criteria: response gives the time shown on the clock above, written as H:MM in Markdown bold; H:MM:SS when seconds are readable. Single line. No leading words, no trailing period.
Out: **4:34**
